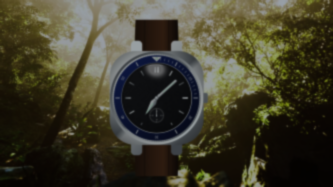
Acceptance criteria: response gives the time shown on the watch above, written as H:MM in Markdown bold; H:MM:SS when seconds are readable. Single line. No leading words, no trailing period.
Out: **7:08**
